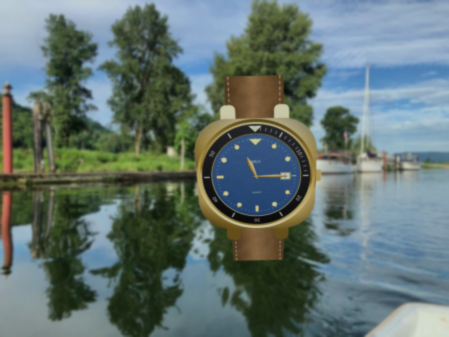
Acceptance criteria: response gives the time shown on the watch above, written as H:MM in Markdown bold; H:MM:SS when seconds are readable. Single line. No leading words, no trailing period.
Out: **11:15**
